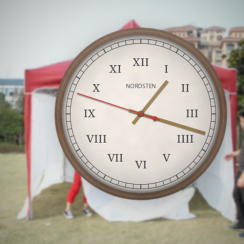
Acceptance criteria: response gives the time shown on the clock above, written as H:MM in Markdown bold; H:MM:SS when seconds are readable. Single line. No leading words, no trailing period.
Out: **1:17:48**
